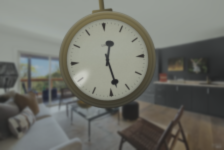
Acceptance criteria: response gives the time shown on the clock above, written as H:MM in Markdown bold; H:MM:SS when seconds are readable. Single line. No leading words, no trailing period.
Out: **12:28**
